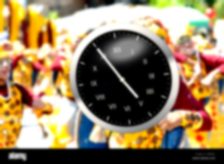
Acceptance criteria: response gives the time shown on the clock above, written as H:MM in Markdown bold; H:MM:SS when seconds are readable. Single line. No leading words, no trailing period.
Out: **4:55**
